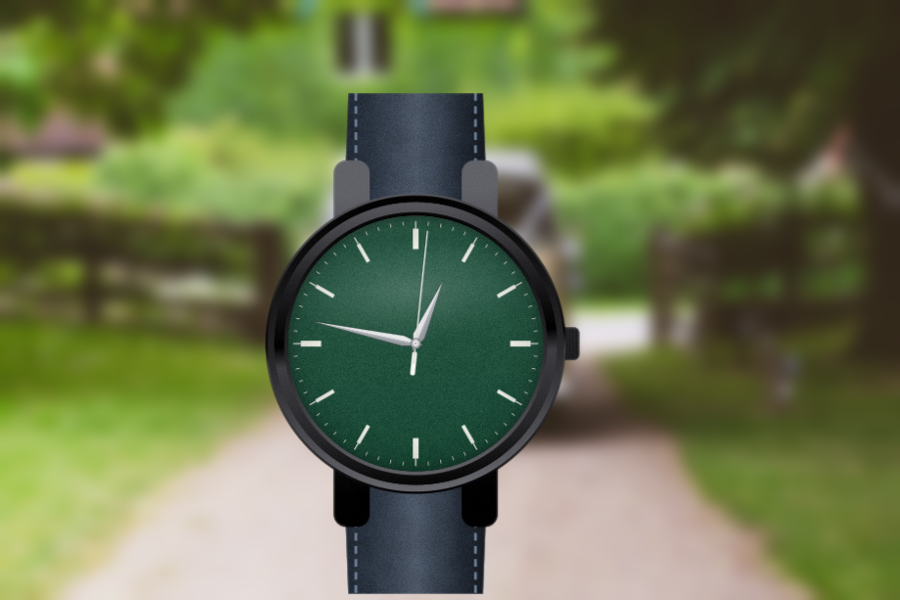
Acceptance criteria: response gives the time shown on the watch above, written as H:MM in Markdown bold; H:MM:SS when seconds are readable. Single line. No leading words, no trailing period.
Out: **12:47:01**
